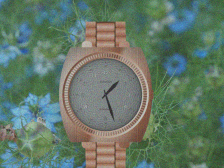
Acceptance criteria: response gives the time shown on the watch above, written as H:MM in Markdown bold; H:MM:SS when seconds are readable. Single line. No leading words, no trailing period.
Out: **1:27**
